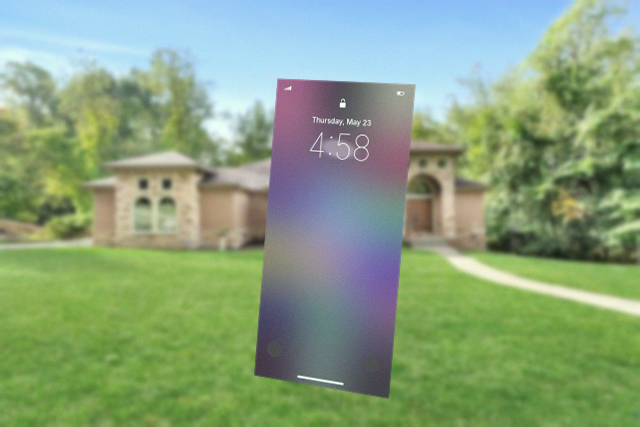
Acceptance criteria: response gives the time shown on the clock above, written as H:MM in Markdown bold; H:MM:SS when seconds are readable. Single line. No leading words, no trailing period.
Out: **4:58**
